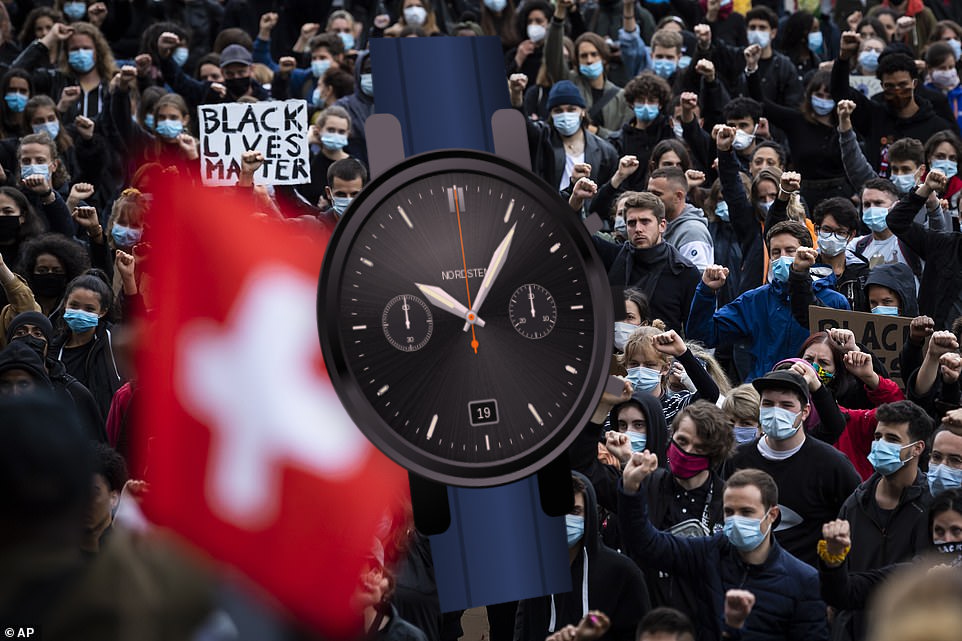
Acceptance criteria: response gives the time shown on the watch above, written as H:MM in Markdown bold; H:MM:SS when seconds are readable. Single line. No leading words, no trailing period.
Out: **10:06**
